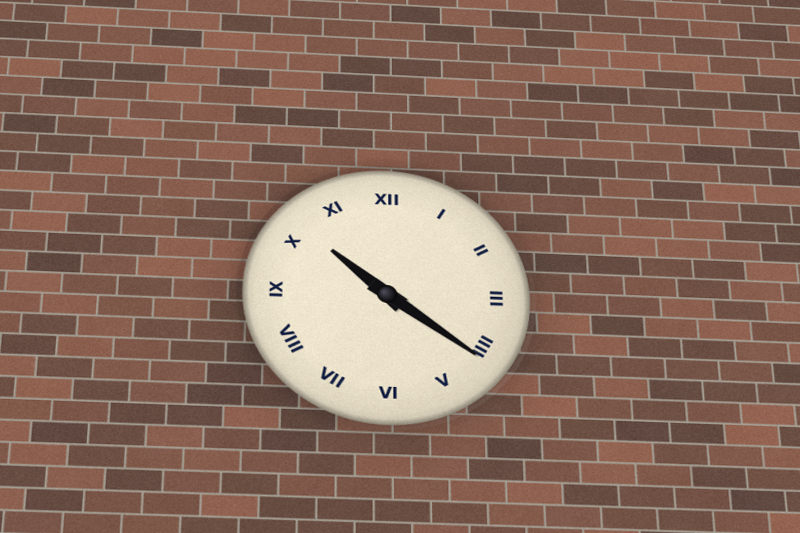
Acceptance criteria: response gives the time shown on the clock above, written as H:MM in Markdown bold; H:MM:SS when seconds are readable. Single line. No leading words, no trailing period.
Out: **10:21**
